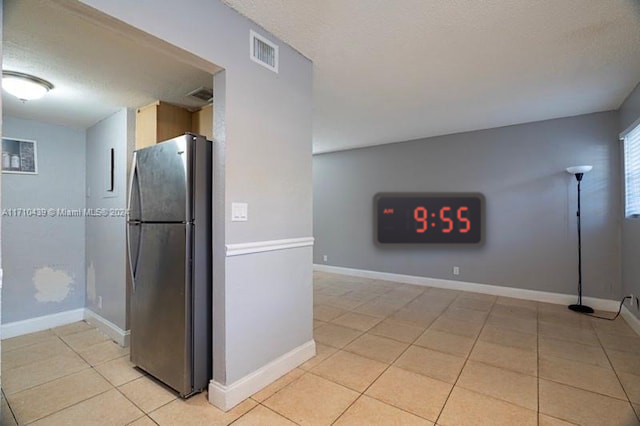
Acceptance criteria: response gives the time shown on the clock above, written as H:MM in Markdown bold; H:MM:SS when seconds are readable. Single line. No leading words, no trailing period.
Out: **9:55**
